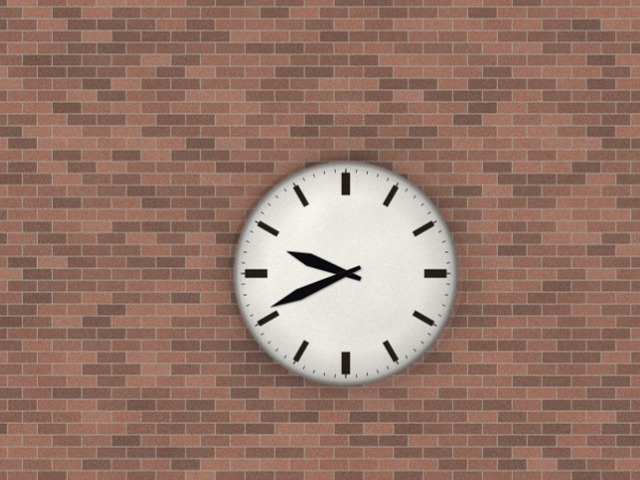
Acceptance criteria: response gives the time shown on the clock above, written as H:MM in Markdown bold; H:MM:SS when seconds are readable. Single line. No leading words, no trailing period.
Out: **9:41**
